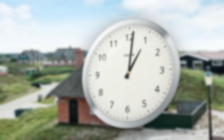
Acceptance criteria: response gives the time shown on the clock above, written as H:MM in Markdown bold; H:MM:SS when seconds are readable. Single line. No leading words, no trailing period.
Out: **1:01**
